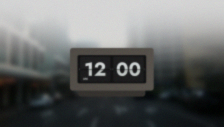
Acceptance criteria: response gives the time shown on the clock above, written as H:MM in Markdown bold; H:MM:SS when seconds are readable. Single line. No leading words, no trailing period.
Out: **12:00**
